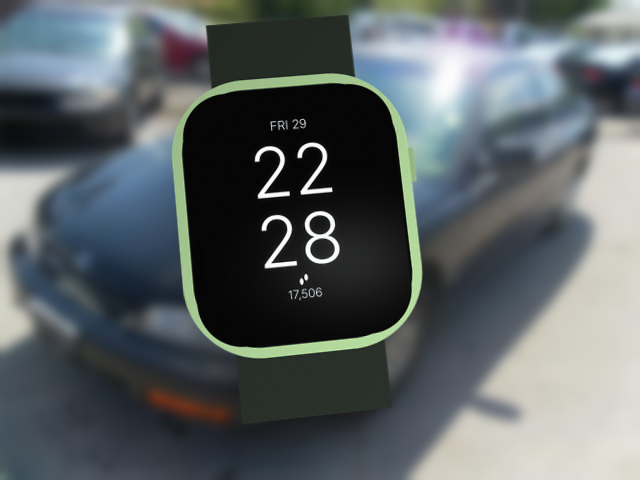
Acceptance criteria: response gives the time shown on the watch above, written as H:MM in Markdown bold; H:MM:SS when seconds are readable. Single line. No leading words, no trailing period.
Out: **22:28**
